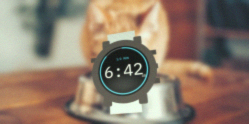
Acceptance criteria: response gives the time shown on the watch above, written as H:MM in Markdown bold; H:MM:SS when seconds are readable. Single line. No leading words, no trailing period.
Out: **6:42**
